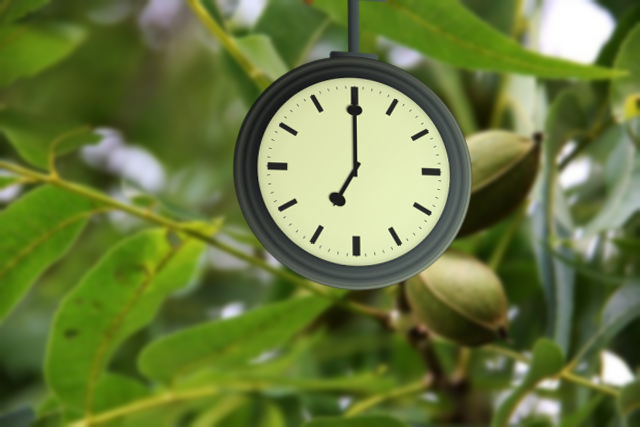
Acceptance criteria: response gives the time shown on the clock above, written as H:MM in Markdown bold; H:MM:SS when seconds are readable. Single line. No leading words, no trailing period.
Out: **7:00**
